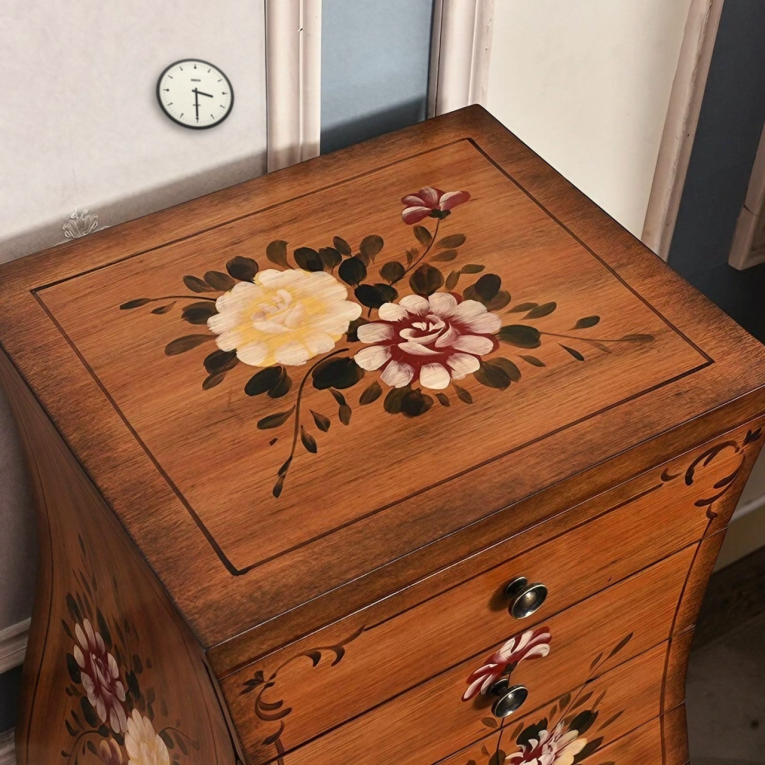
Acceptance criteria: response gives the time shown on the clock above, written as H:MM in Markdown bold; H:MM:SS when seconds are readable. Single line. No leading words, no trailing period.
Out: **3:30**
